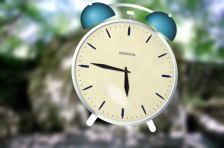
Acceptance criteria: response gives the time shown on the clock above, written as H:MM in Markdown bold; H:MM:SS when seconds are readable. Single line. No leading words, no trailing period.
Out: **5:46**
